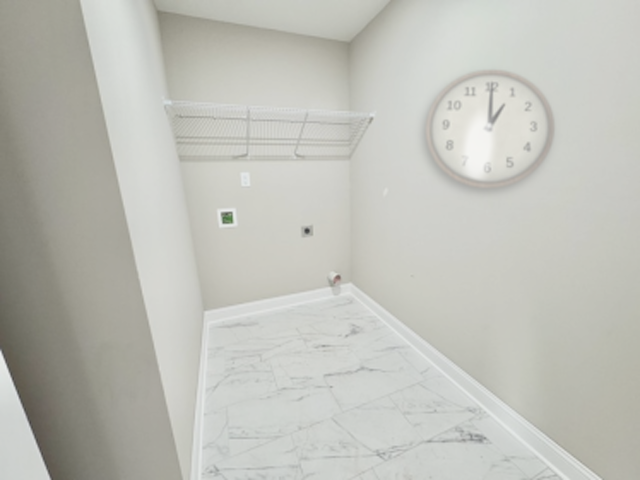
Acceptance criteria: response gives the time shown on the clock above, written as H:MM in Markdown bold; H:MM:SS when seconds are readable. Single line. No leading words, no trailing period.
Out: **1:00**
